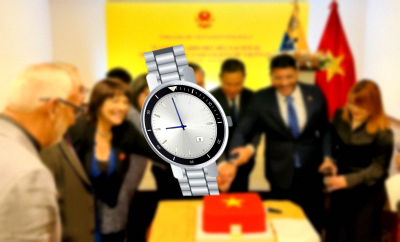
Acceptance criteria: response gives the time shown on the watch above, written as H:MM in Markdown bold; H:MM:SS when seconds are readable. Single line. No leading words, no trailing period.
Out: **8:59**
